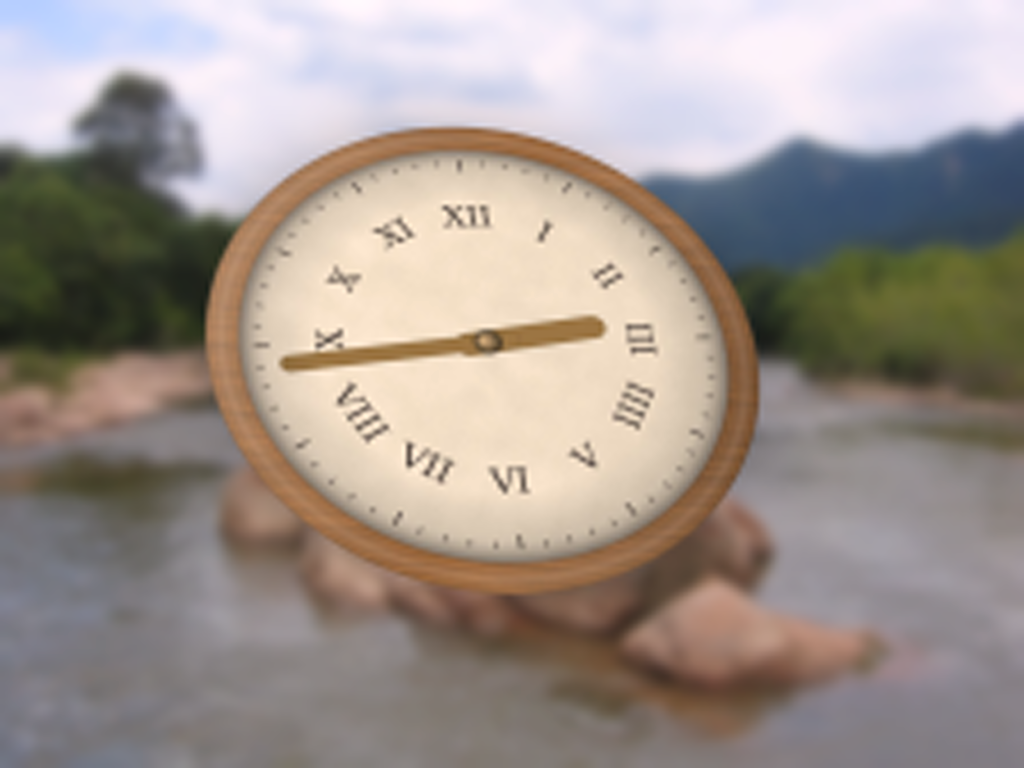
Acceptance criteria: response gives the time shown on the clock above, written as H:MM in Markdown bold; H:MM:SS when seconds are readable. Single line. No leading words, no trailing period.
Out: **2:44**
